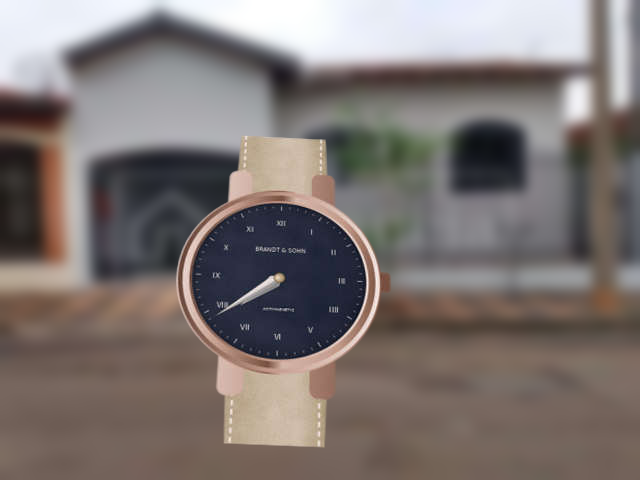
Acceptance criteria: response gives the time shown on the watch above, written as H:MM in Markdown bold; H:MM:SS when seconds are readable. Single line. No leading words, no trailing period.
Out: **7:39**
